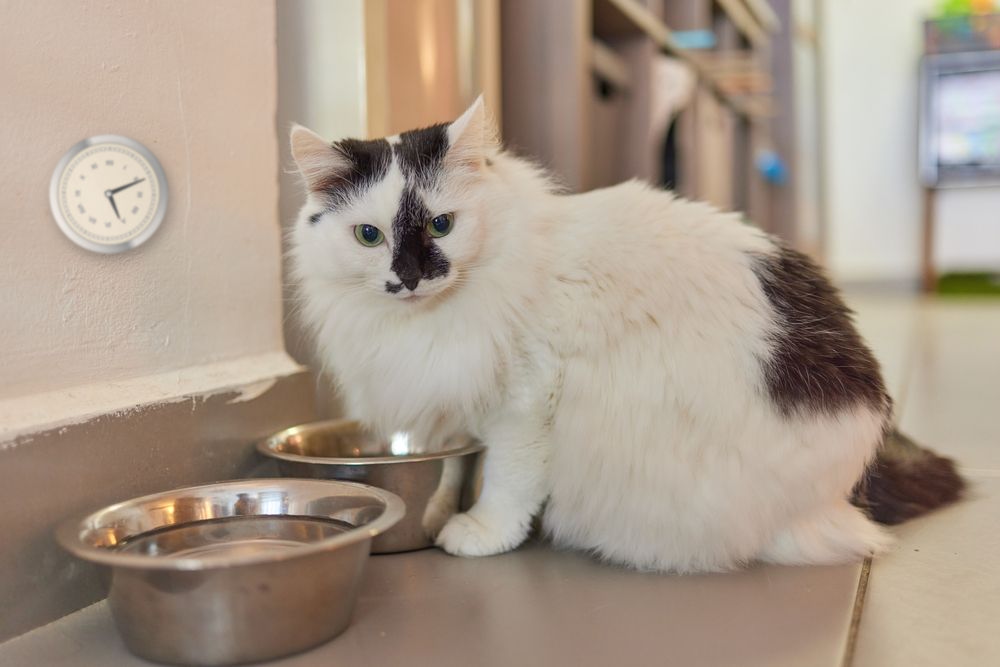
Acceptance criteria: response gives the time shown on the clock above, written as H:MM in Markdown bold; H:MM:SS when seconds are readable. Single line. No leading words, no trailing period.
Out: **5:11**
